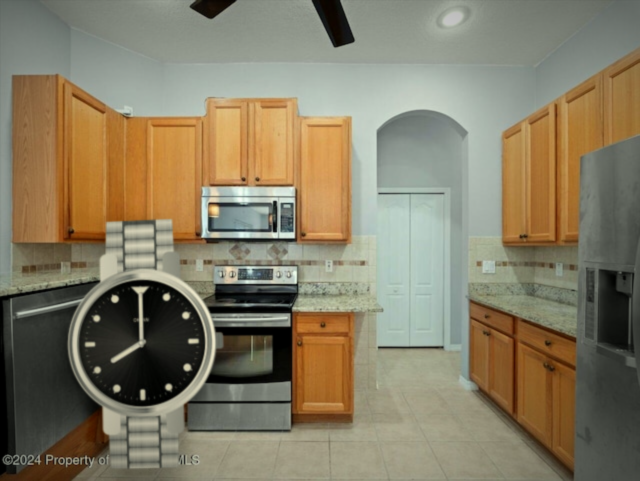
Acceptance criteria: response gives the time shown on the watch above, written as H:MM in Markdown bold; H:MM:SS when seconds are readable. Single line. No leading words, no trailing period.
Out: **8:00**
